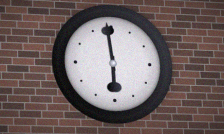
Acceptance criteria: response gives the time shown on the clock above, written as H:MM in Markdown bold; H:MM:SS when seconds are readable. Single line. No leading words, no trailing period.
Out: **5:59**
